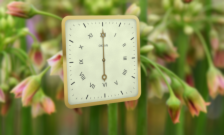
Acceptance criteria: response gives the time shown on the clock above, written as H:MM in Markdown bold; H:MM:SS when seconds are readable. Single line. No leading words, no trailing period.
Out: **6:00**
